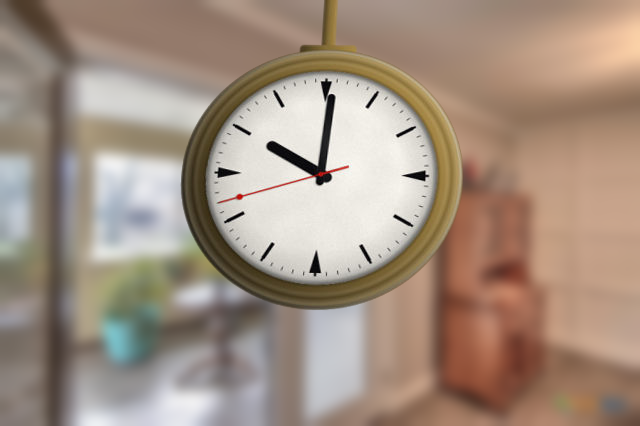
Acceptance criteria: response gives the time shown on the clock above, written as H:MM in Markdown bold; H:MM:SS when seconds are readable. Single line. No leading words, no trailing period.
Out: **10:00:42**
